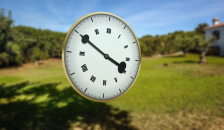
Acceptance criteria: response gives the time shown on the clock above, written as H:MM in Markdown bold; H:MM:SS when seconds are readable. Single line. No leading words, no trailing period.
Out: **3:50**
